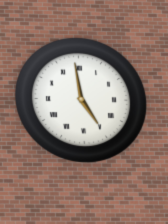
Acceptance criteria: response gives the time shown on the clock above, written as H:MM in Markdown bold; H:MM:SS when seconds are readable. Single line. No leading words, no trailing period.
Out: **4:59**
